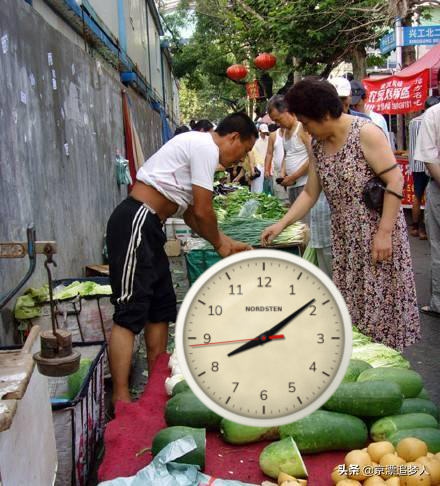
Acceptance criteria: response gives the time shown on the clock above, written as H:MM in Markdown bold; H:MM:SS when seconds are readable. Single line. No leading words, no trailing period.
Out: **8:08:44**
